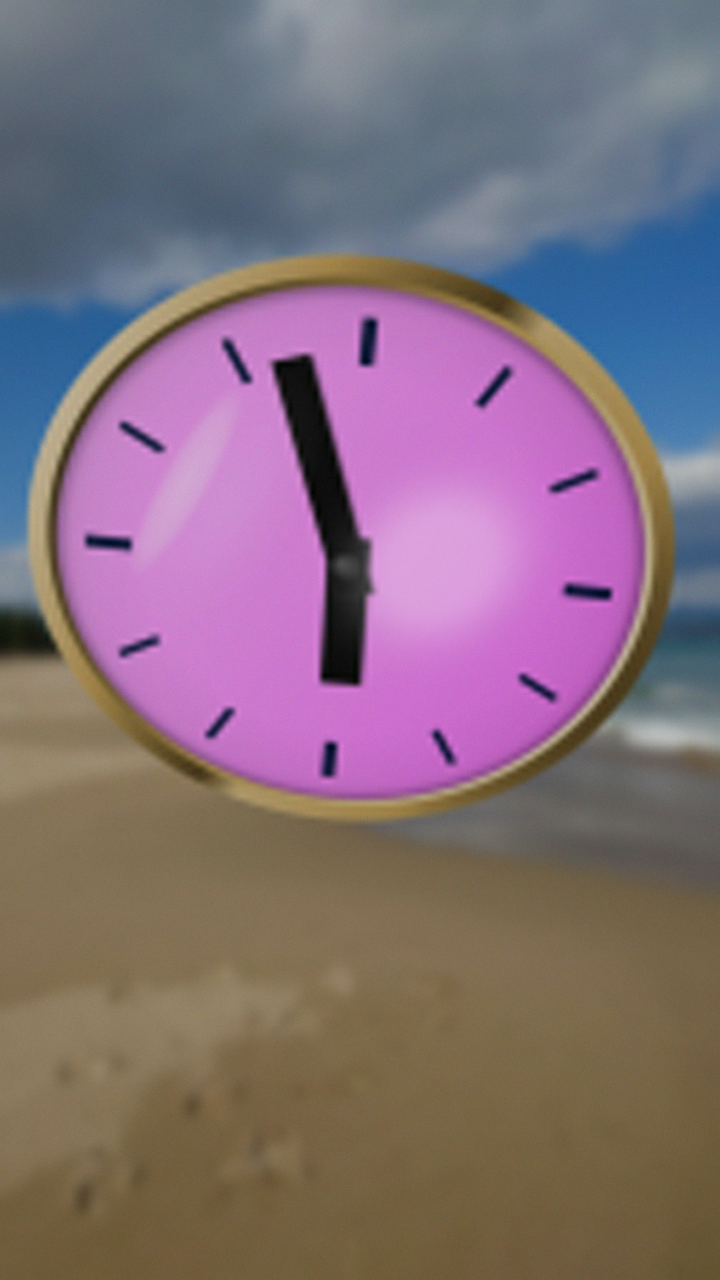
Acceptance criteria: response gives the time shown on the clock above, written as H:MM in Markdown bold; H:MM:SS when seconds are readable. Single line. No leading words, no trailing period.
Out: **5:57**
